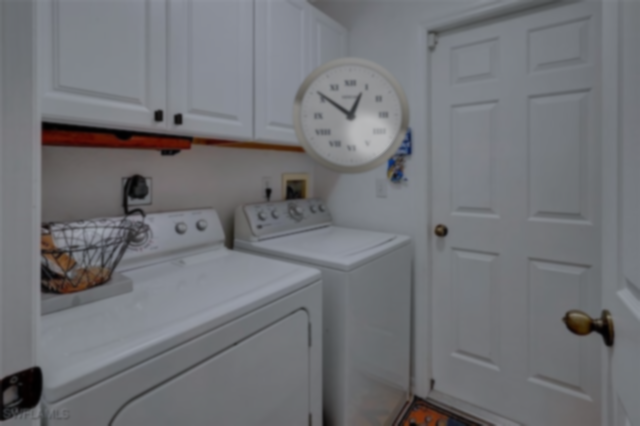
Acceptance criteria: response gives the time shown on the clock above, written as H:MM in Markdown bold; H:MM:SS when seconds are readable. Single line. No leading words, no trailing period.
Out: **12:51**
